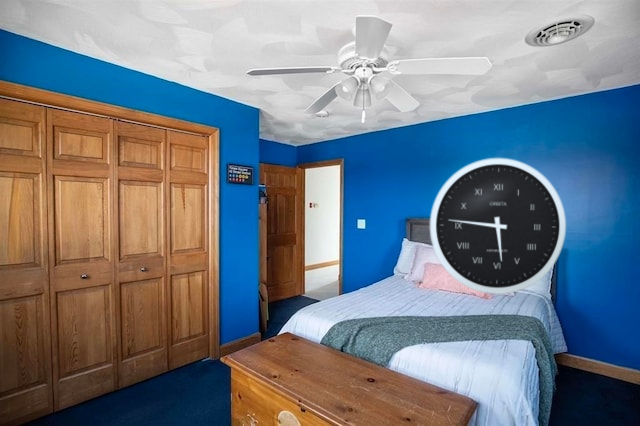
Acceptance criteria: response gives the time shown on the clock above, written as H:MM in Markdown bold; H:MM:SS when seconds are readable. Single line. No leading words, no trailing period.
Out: **5:46**
